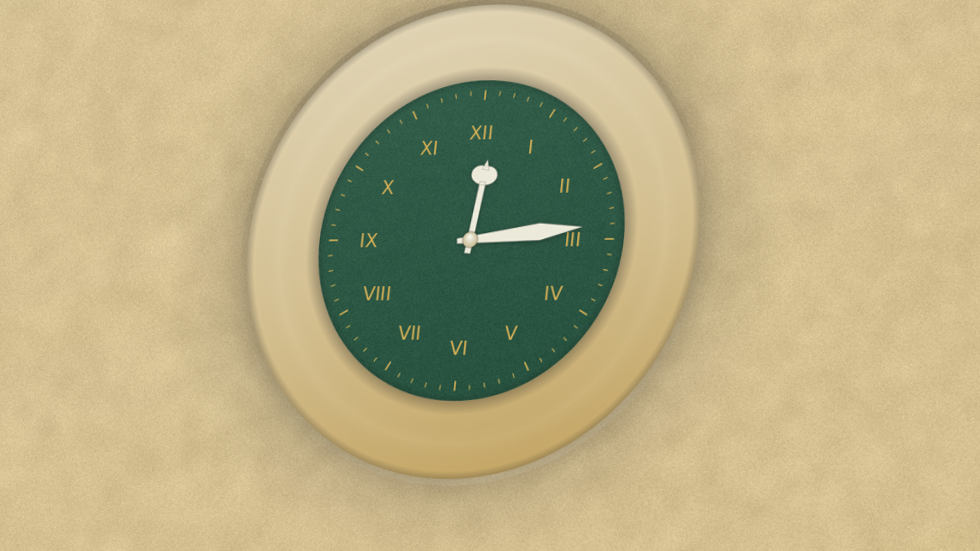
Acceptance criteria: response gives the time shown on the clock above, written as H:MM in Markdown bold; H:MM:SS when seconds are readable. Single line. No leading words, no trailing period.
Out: **12:14**
